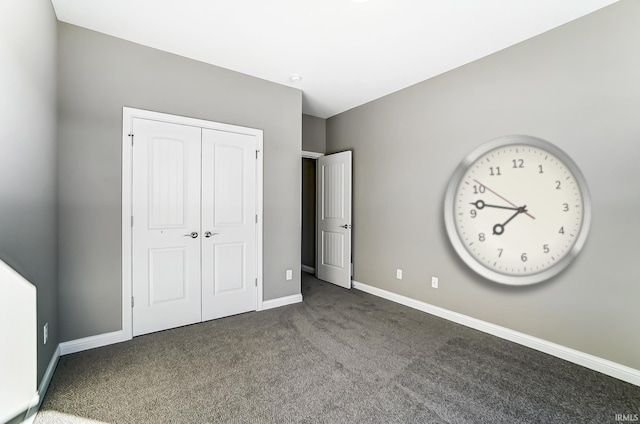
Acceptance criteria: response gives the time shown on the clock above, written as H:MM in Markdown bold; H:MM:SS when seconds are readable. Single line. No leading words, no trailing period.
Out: **7:46:51**
